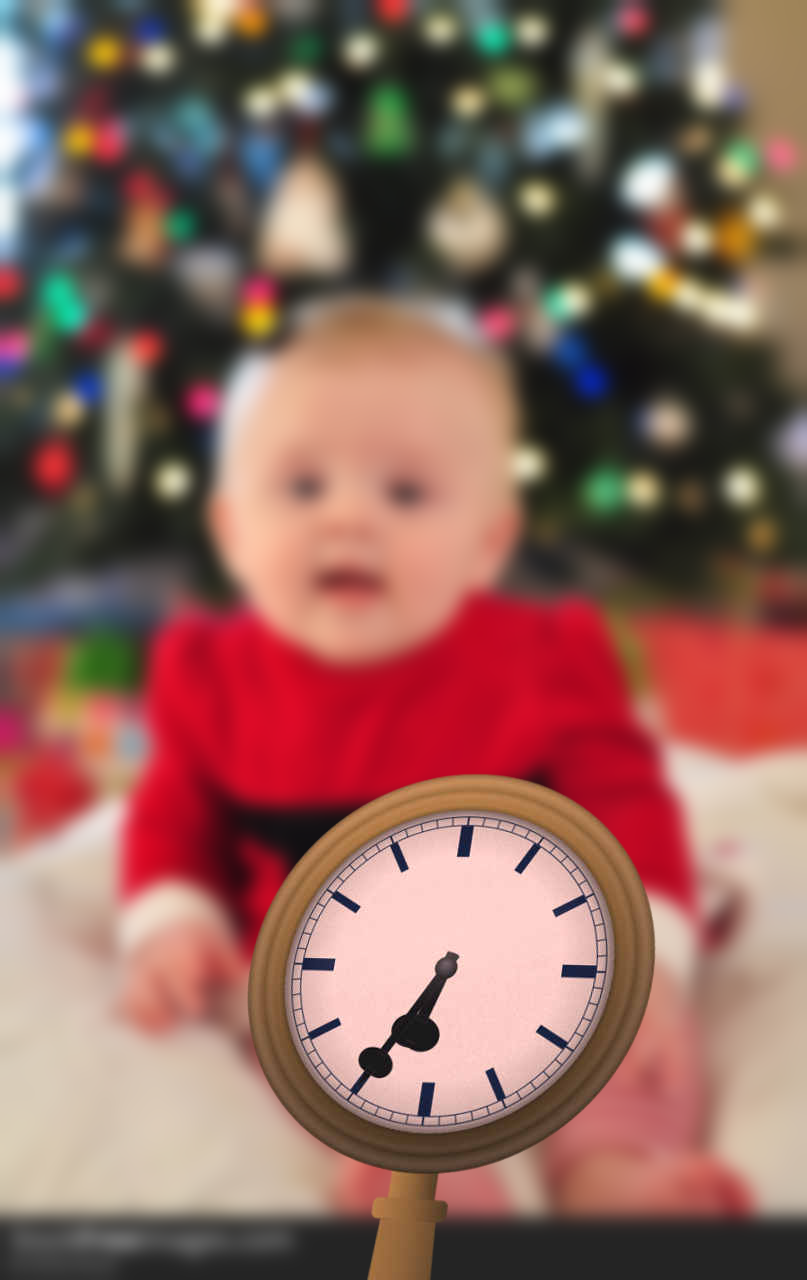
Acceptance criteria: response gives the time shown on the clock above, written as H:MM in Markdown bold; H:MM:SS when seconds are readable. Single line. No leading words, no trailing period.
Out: **6:35**
